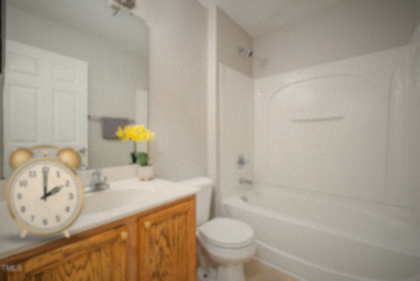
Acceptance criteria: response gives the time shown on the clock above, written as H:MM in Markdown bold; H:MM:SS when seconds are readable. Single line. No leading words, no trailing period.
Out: **2:00**
